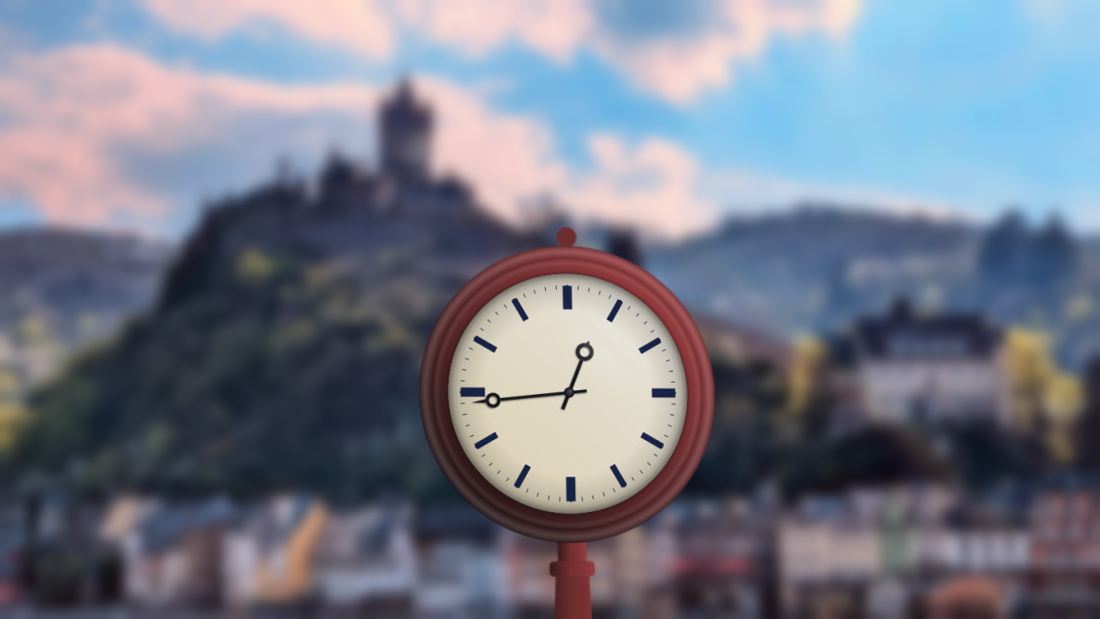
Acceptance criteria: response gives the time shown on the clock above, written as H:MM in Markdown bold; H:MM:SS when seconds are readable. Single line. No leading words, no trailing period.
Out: **12:44**
